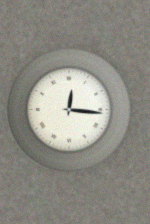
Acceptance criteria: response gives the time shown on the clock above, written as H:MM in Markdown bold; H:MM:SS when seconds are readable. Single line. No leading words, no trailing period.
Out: **12:16**
